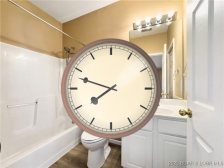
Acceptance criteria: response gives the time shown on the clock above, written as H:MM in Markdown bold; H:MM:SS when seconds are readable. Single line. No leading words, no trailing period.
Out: **7:48**
